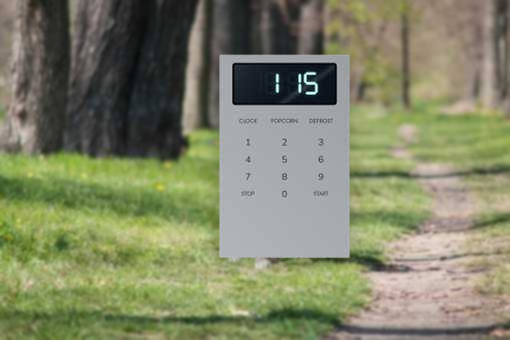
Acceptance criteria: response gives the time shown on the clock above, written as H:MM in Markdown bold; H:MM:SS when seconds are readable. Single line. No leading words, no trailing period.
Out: **1:15**
